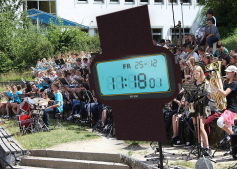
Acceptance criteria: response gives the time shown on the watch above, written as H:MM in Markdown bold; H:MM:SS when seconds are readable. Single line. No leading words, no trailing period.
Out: **11:18:01**
